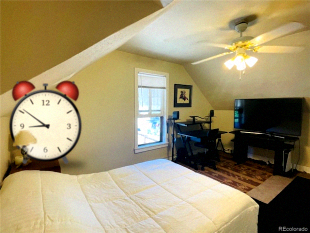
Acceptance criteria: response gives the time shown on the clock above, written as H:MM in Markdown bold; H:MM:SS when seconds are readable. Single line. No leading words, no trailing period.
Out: **8:51**
